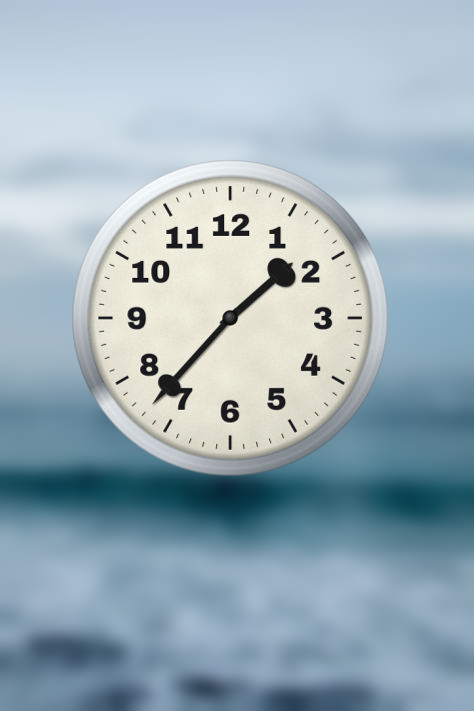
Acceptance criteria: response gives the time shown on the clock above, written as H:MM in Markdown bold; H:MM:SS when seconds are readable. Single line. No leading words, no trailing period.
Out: **1:37**
